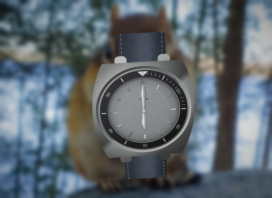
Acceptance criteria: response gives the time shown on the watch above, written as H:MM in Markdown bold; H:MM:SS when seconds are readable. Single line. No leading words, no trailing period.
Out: **6:00**
